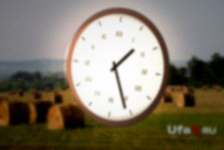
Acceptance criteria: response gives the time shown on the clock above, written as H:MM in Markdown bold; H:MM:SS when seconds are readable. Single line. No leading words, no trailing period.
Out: **1:26**
